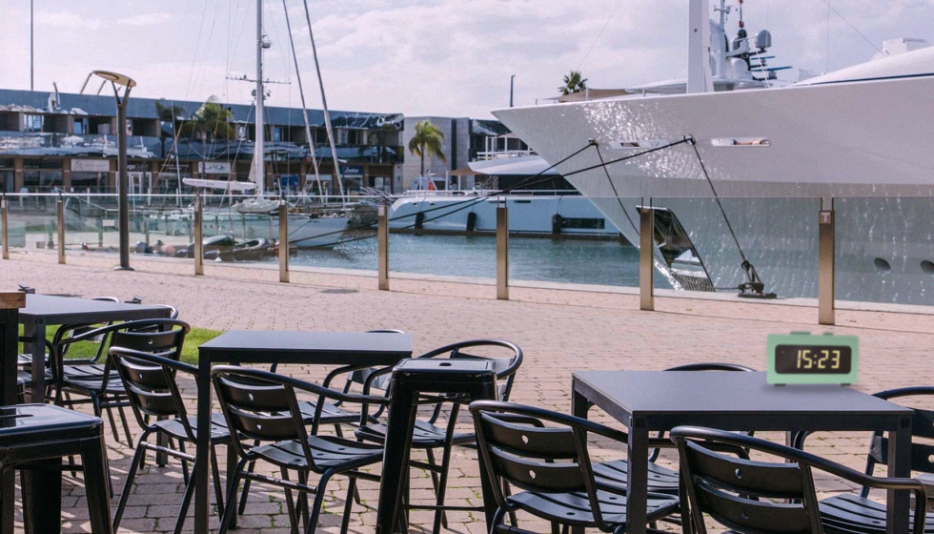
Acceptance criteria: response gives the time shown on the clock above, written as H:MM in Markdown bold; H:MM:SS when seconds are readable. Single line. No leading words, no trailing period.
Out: **15:23**
